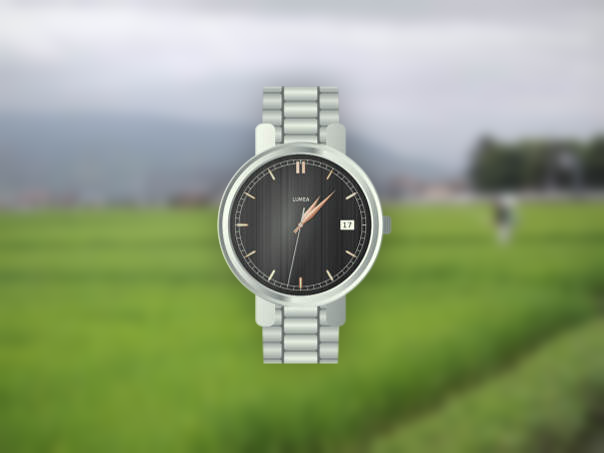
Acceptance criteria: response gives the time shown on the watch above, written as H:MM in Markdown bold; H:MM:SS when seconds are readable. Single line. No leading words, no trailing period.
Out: **1:07:32**
